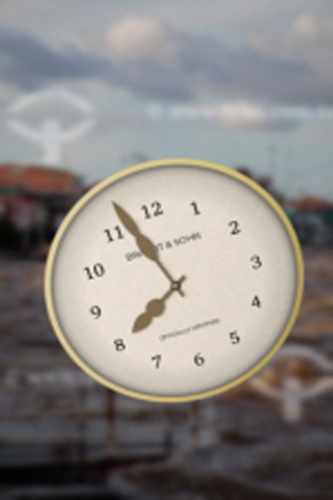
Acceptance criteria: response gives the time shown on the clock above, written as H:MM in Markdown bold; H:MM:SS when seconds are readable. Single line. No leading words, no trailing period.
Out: **7:57**
